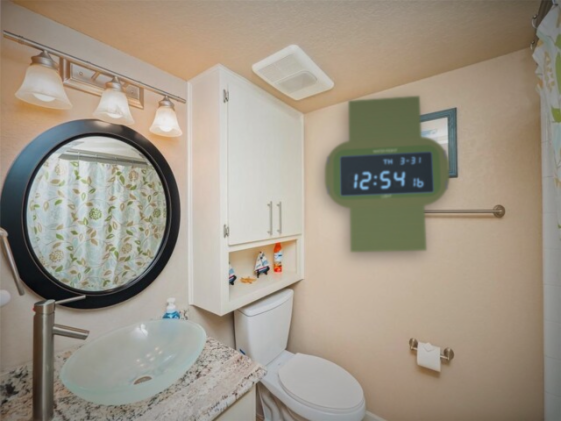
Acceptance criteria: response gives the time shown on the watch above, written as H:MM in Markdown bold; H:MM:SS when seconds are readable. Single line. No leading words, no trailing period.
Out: **12:54**
